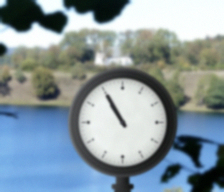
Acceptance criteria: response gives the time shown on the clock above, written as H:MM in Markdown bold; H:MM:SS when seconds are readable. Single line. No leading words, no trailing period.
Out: **10:55**
